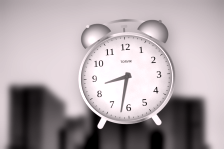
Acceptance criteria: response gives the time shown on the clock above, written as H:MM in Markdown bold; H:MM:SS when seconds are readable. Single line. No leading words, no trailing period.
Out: **8:32**
